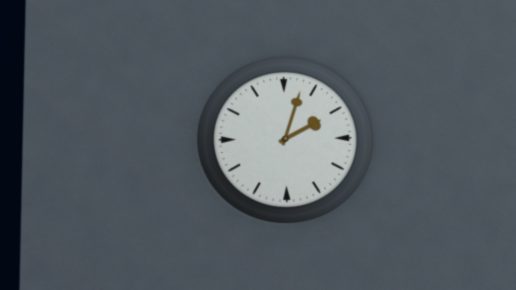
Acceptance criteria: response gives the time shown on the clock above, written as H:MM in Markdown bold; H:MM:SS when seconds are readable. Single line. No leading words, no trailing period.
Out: **2:03**
